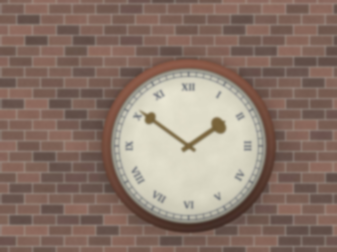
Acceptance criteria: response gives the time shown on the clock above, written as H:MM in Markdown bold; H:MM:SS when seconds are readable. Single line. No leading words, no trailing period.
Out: **1:51**
